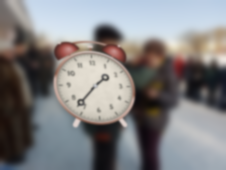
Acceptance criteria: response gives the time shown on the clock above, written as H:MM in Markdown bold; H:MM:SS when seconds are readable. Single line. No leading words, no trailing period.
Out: **1:37**
